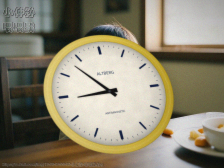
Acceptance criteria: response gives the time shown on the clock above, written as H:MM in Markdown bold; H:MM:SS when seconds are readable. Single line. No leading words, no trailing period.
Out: **8:53**
